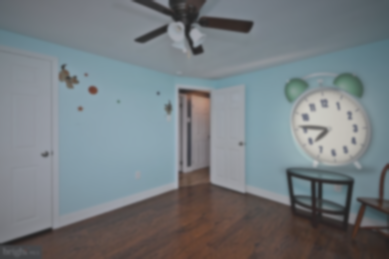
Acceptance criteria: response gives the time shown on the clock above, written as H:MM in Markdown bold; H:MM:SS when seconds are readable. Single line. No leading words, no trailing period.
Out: **7:46**
